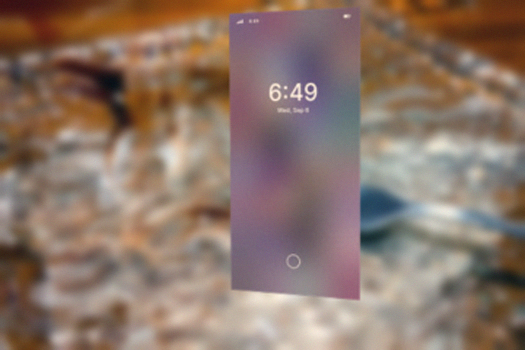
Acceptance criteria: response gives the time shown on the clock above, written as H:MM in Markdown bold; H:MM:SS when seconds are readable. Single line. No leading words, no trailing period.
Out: **6:49**
